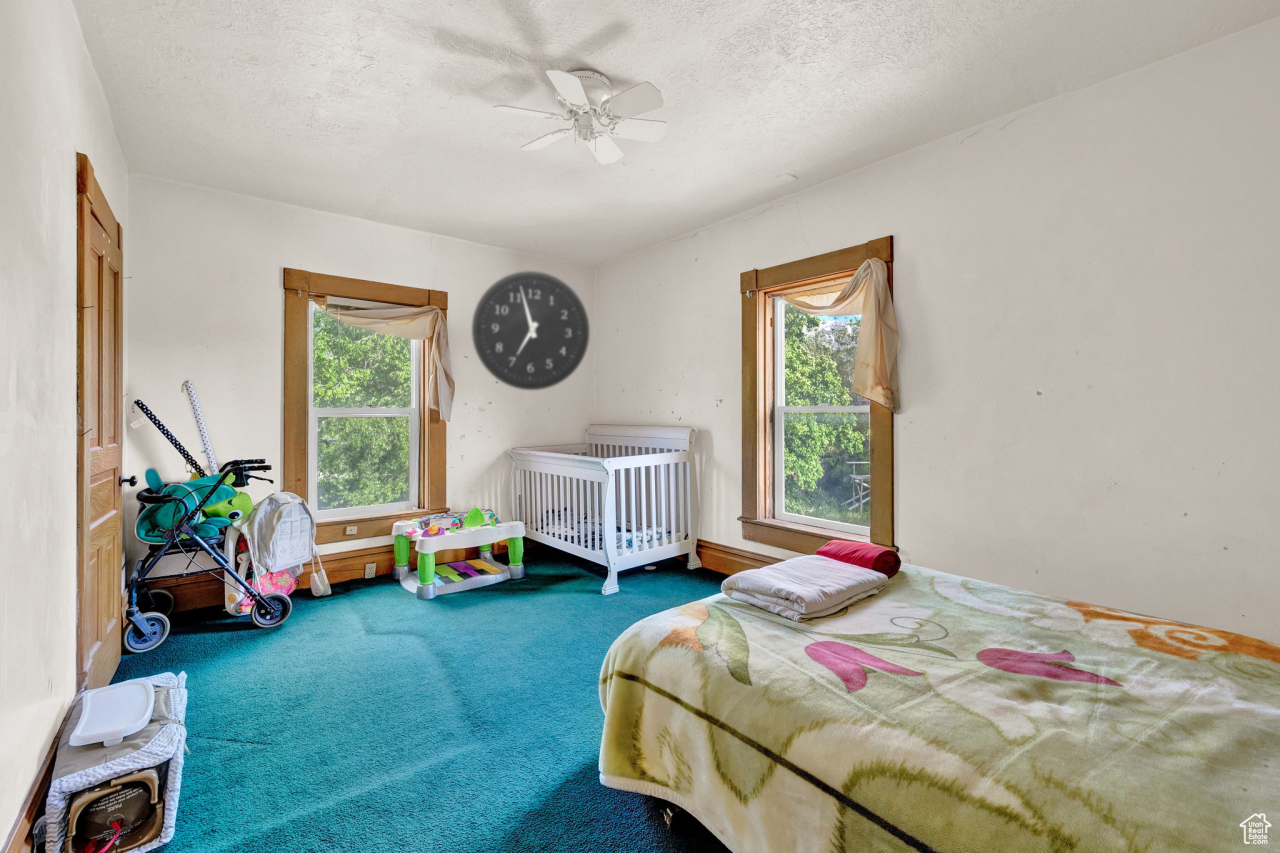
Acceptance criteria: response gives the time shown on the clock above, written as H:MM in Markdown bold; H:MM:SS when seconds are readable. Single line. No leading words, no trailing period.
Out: **6:57**
